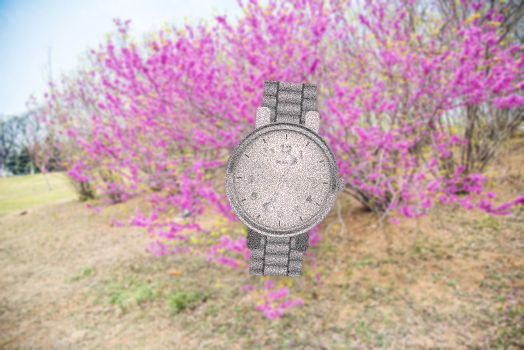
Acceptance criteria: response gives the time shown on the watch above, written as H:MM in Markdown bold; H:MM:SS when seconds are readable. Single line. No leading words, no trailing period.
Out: **12:34**
